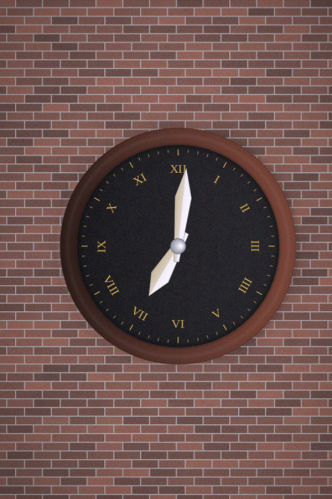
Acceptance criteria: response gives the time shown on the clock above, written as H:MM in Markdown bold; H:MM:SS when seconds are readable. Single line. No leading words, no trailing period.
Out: **7:01**
